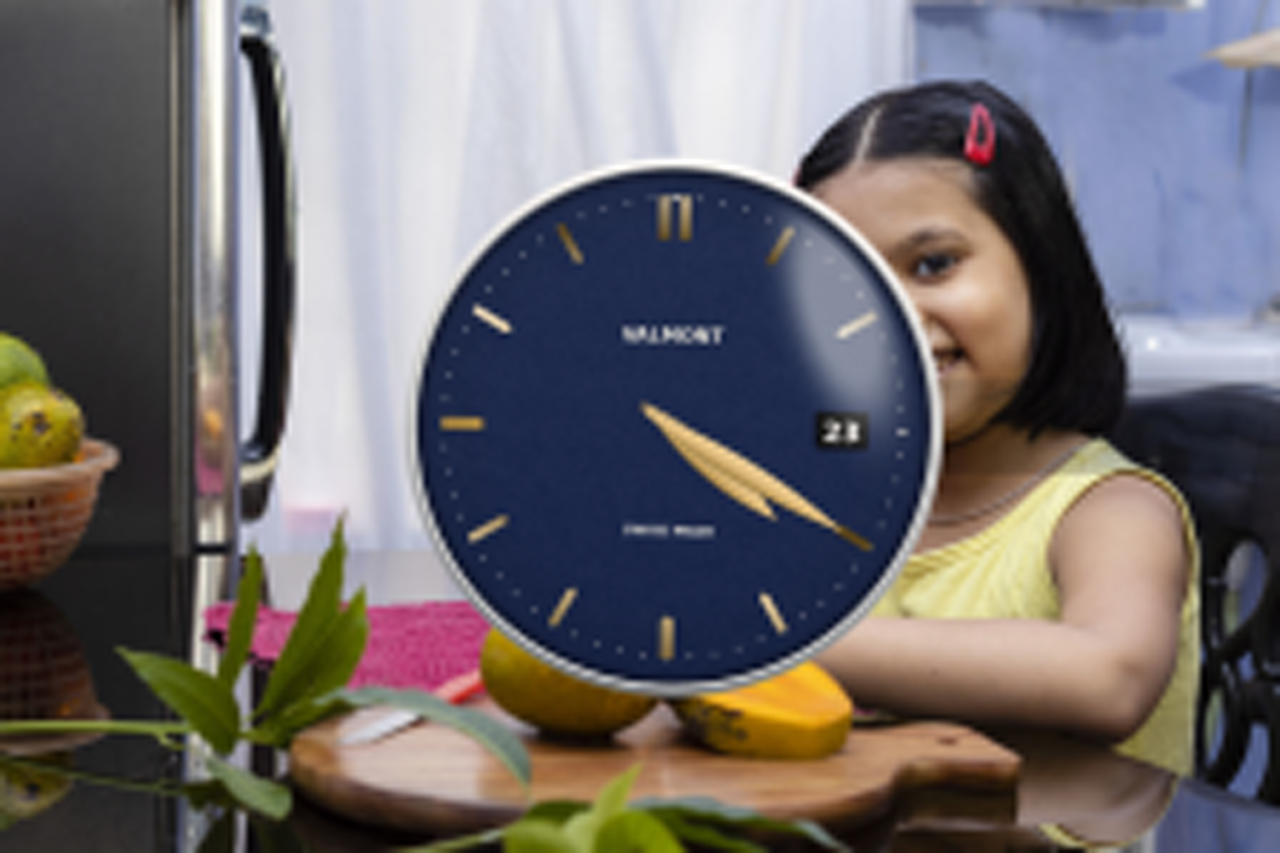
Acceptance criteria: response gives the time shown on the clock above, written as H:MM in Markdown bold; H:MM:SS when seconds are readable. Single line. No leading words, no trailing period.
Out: **4:20**
